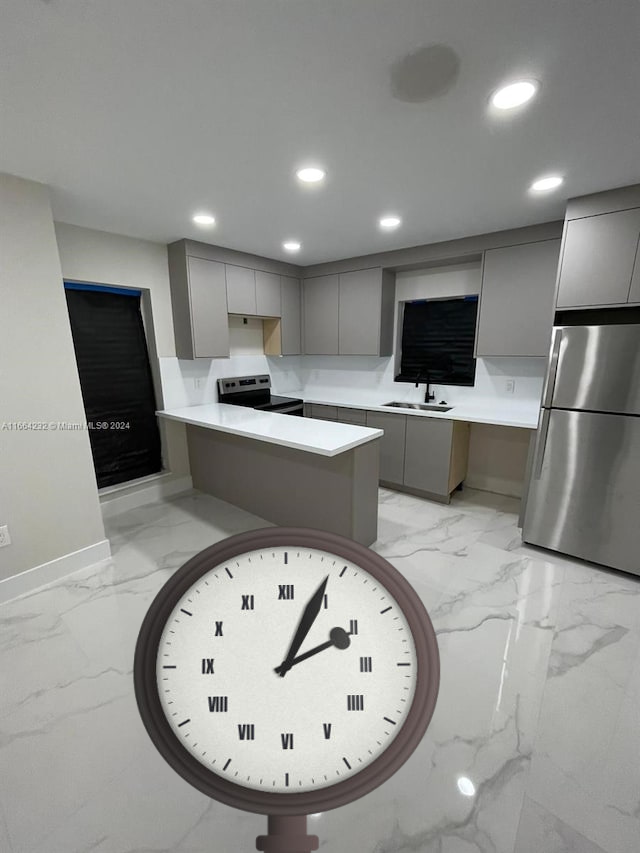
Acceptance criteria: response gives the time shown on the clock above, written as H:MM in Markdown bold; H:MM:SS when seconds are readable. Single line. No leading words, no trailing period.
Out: **2:04**
